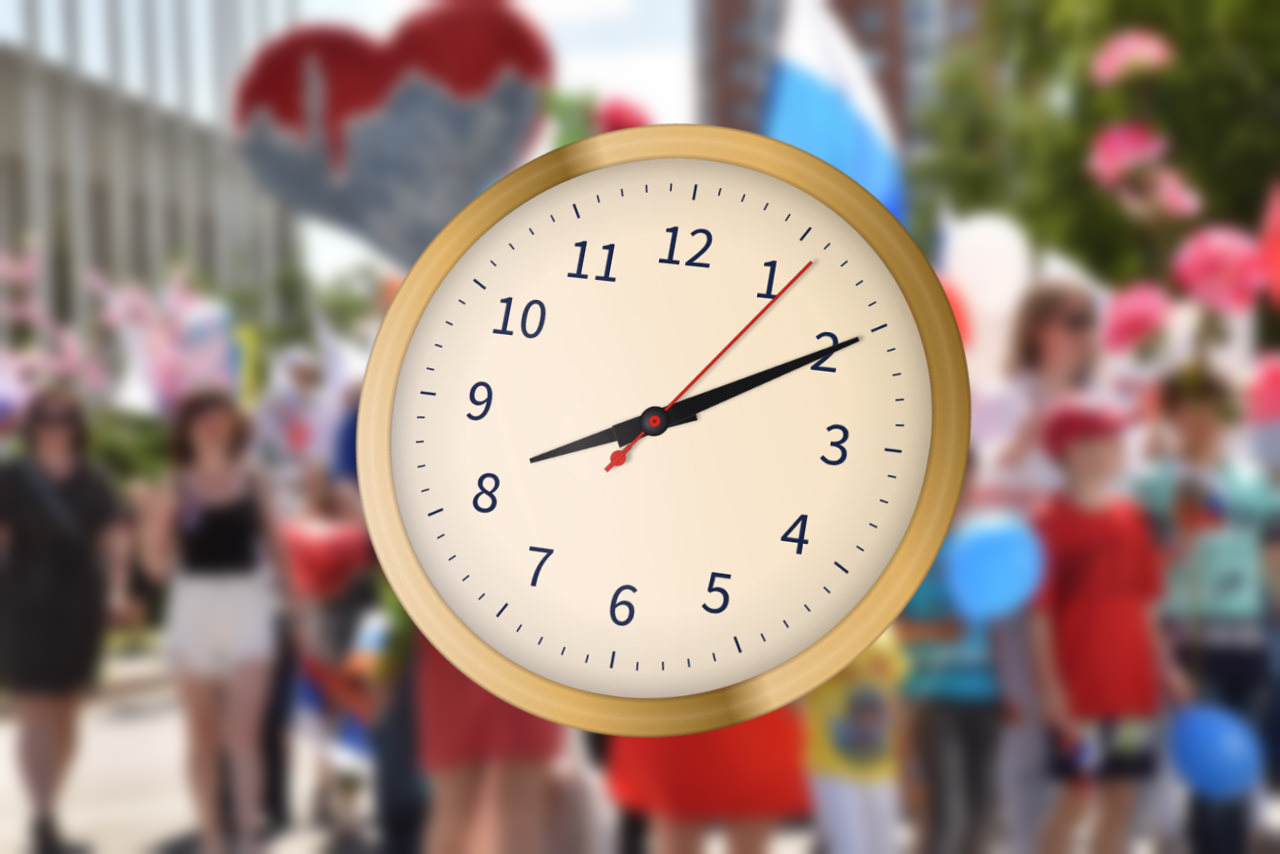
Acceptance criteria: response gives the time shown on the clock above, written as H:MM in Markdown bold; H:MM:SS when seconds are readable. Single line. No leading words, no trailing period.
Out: **8:10:06**
